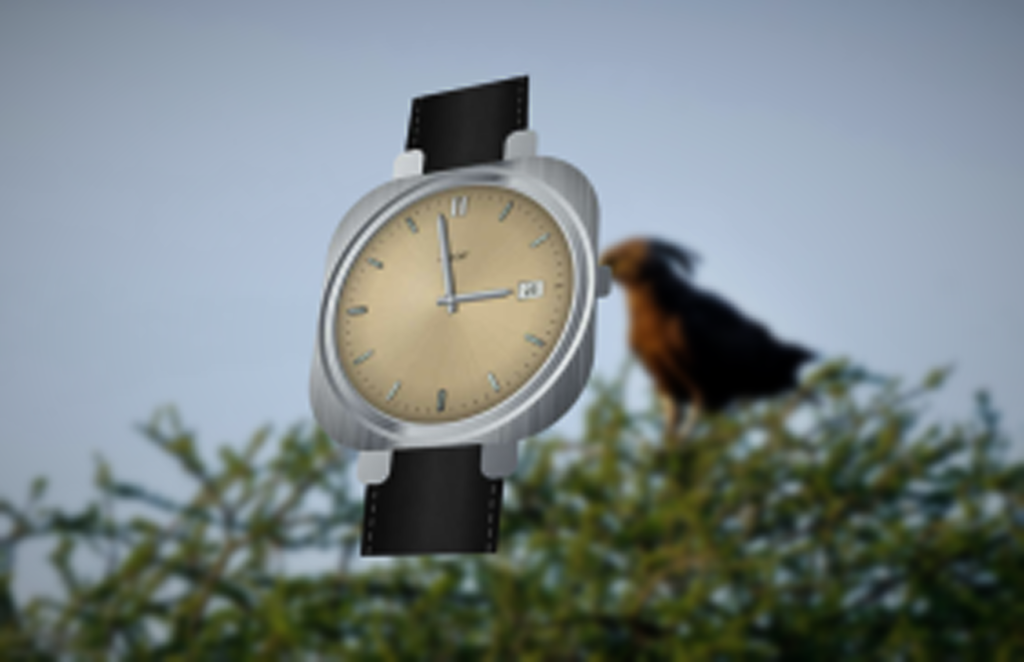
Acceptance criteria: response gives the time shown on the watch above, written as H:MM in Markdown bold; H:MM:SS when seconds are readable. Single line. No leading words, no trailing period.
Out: **2:58**
